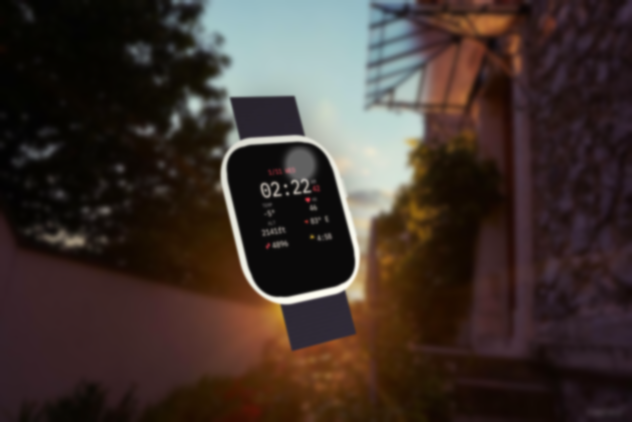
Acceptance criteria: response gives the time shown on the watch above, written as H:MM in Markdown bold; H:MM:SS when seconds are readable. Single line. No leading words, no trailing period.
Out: **2:22**
